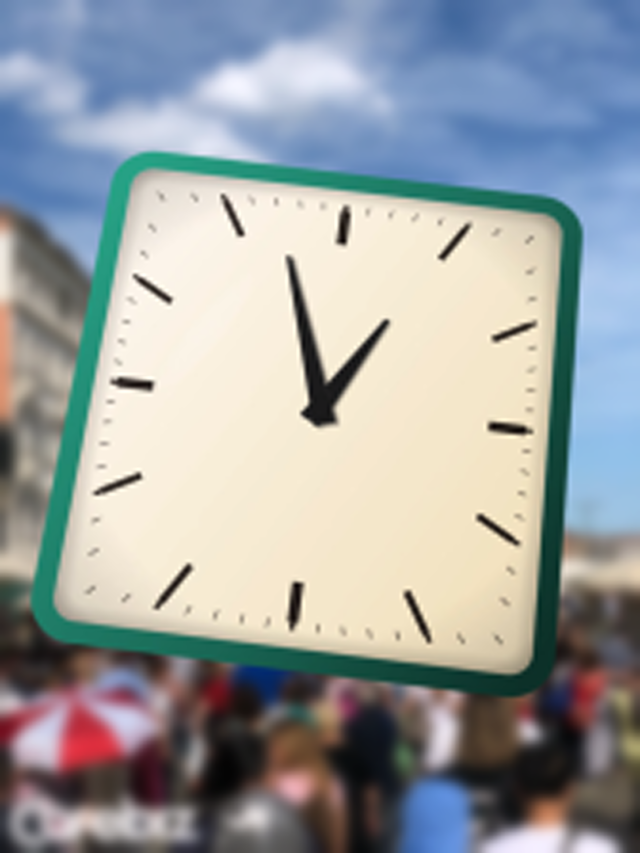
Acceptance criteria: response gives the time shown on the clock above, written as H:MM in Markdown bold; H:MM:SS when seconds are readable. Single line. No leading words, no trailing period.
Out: **12:57**
